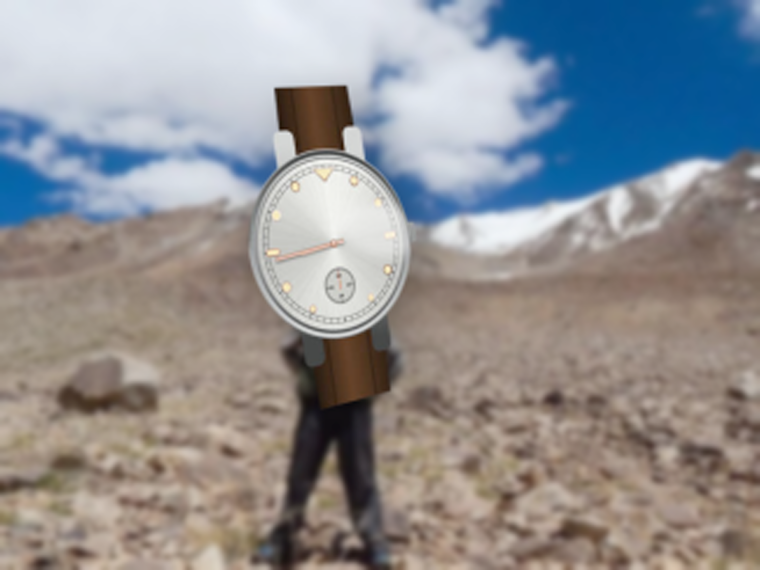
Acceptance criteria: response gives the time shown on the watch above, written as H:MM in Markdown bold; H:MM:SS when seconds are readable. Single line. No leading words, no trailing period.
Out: **8:44**
